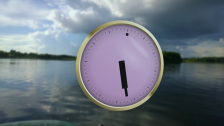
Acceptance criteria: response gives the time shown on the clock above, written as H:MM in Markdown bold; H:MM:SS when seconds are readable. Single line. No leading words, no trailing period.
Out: **5:27**
